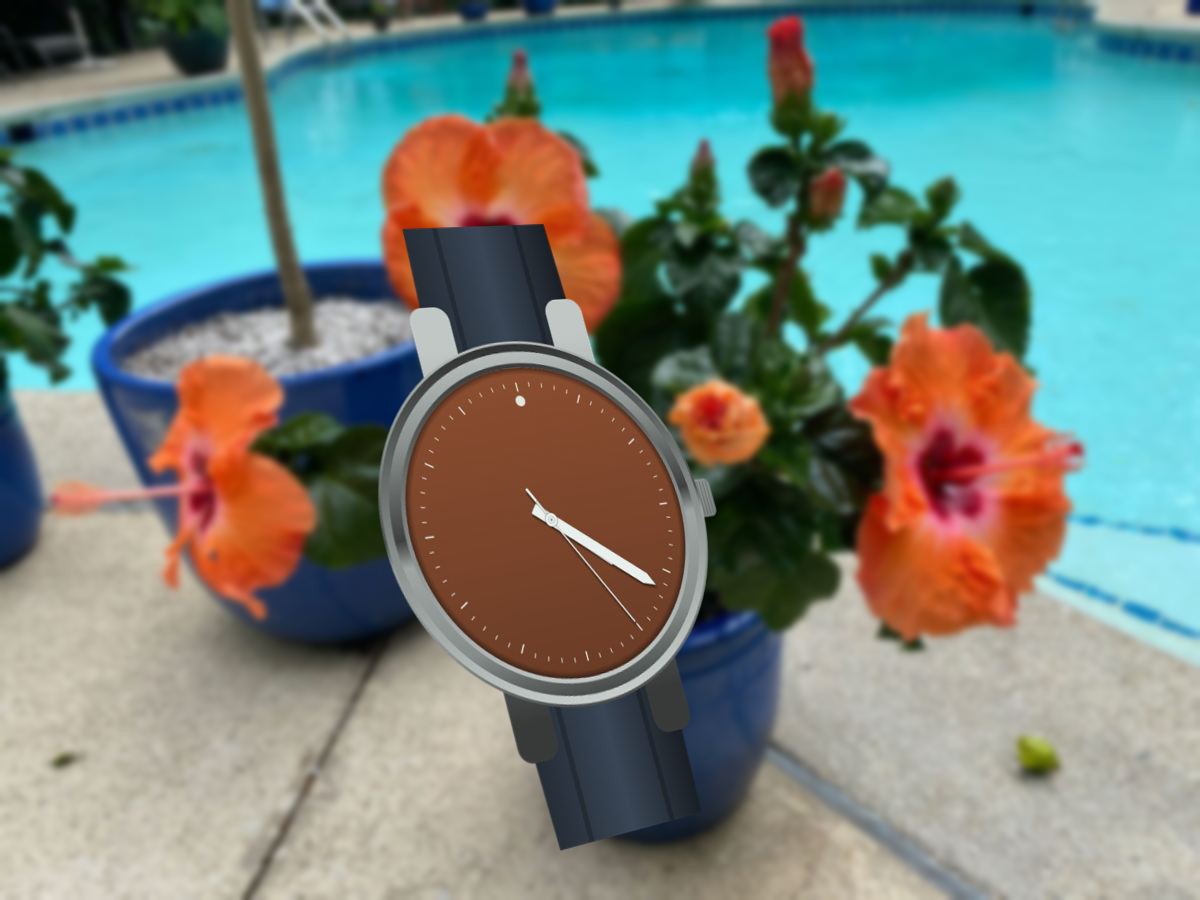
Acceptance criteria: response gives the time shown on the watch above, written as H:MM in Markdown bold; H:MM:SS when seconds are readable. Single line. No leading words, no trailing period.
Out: **4:21:25**
